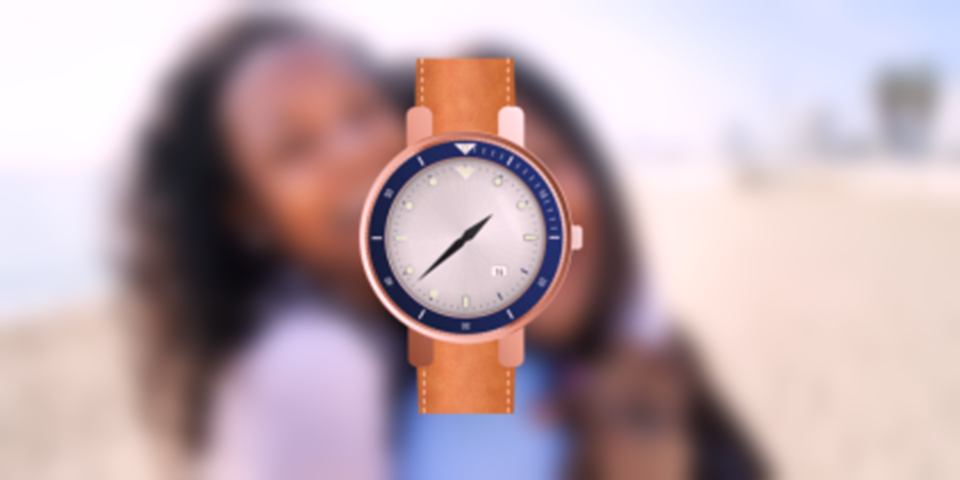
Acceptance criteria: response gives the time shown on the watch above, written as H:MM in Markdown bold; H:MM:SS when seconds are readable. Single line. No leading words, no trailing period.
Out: **1:38**
